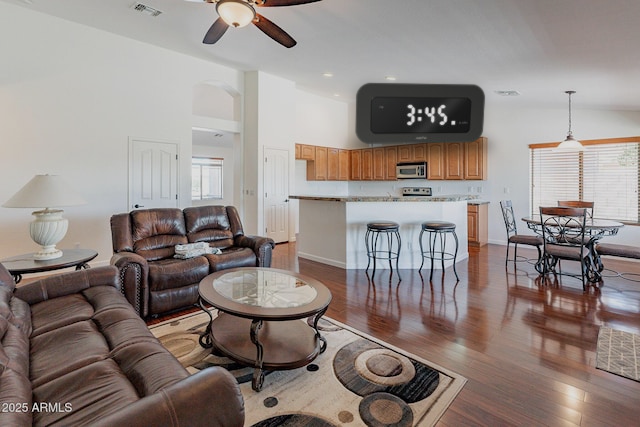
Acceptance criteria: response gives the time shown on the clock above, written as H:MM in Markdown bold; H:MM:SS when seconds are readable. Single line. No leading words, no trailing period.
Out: **3:45**
